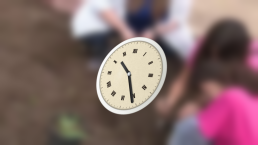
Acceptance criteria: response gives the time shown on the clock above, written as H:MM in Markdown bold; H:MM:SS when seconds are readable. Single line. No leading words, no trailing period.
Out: **10:26**
